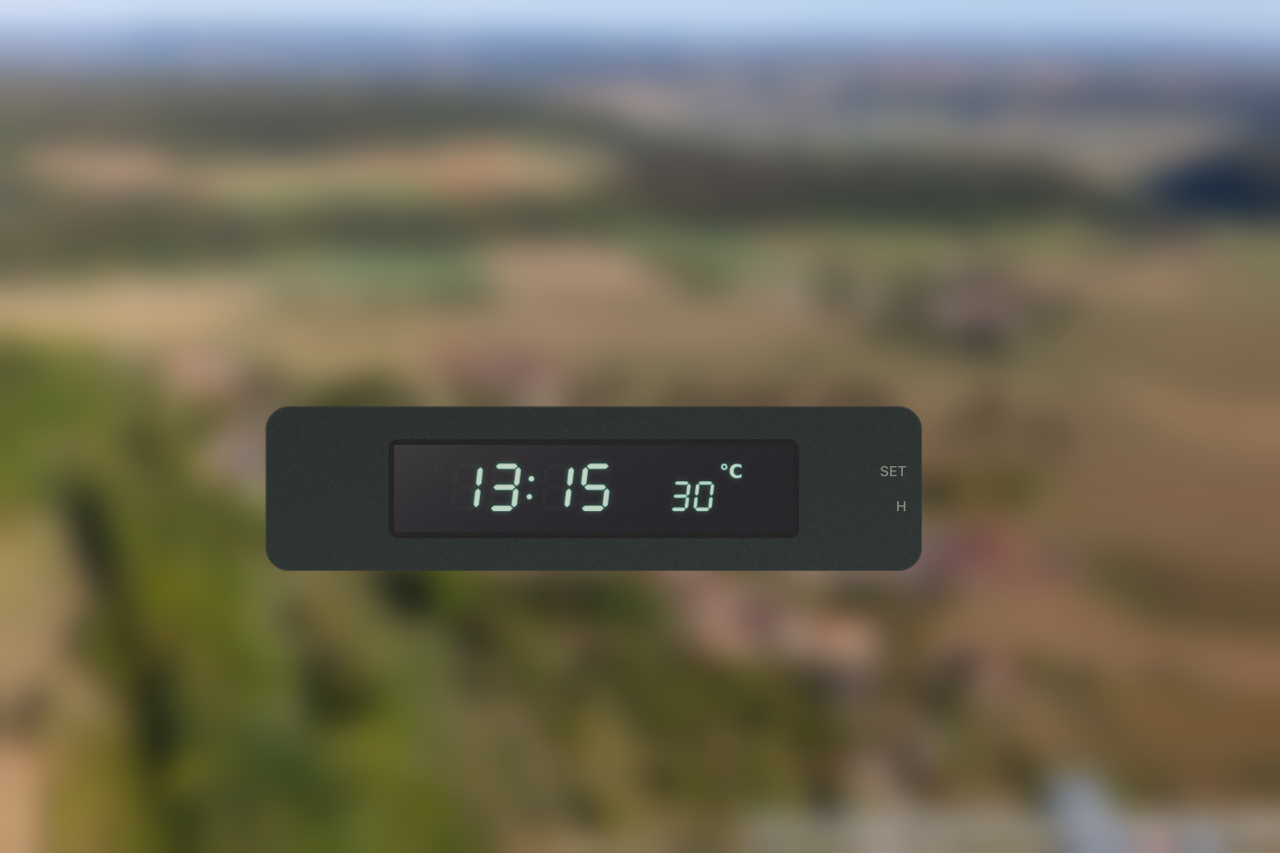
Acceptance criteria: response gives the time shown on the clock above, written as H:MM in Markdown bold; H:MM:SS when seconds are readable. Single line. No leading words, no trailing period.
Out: **13:15**
